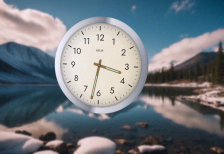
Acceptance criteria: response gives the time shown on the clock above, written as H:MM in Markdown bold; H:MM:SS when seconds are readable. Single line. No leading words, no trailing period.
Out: **3:32**
